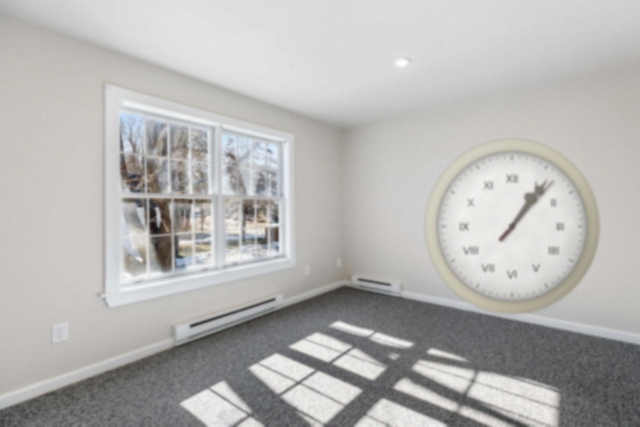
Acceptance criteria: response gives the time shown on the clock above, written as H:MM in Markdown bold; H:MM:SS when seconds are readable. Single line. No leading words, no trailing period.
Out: **1:06:07**
